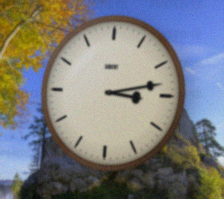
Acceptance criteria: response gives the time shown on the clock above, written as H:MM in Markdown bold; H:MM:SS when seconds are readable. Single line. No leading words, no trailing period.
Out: **3:13**
